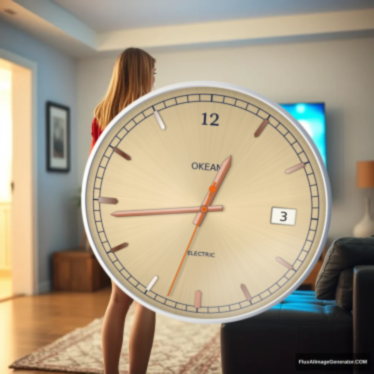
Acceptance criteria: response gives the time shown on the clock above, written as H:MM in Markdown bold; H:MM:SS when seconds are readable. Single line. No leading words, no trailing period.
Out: **12:43:33**
